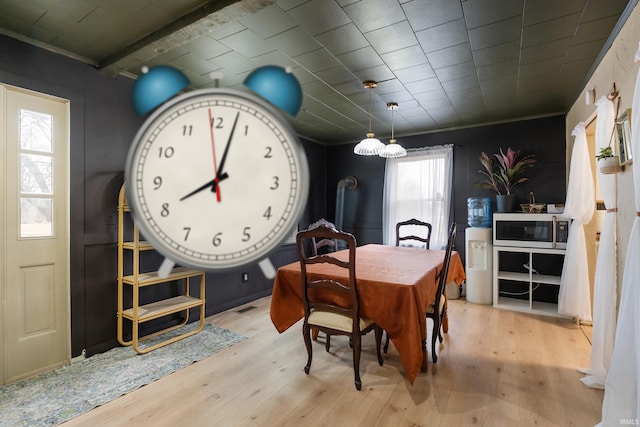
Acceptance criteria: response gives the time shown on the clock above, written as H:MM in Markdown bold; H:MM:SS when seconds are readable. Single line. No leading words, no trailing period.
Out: **8:02:59**
